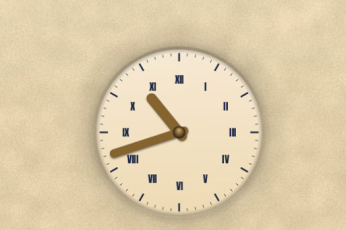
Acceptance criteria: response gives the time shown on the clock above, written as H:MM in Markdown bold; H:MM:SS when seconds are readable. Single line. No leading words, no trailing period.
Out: **10:42**
